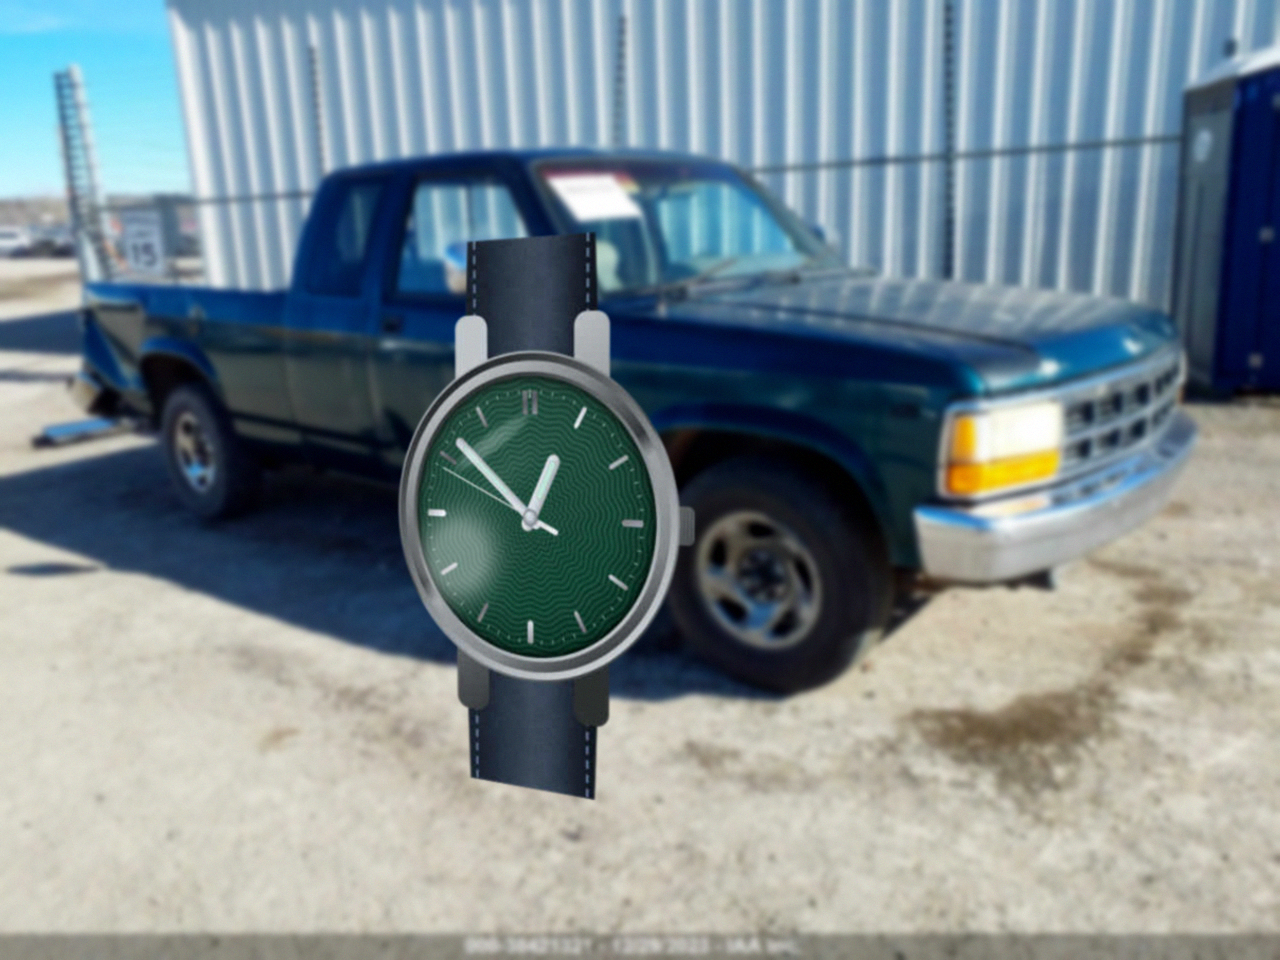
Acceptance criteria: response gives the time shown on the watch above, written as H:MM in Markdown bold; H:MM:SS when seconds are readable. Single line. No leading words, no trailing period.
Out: **12:51:49**
